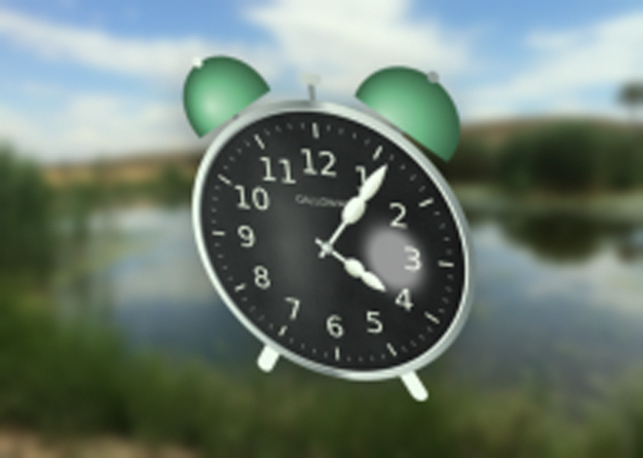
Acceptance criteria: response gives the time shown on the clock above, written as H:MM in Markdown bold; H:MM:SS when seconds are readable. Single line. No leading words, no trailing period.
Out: **4:06**
